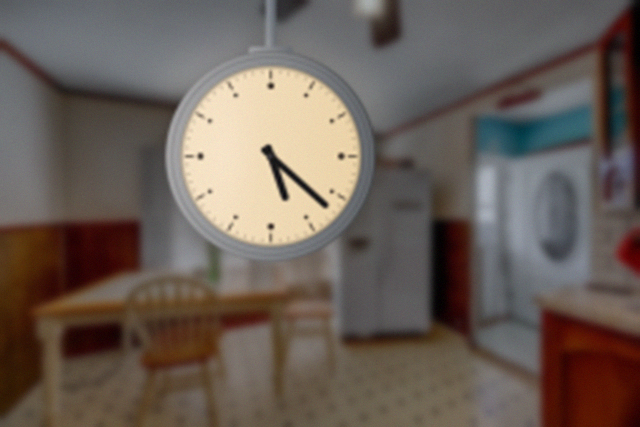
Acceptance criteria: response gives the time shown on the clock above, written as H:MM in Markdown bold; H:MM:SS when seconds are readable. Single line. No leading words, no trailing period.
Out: **5:22**
